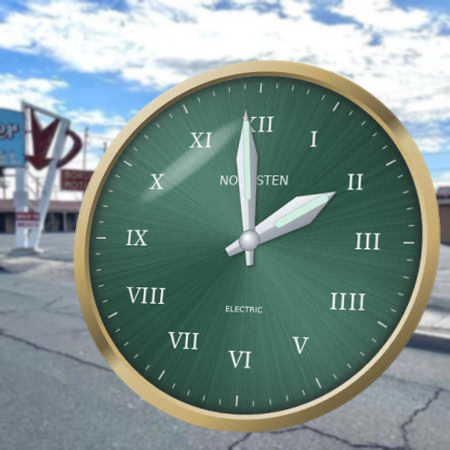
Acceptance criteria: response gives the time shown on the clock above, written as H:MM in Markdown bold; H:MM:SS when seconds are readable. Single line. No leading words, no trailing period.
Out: **1:59**
